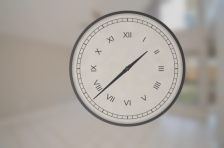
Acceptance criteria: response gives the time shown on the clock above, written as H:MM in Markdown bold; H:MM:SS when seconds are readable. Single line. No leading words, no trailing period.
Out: **1:38**
